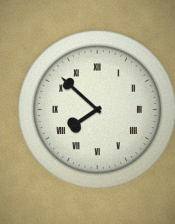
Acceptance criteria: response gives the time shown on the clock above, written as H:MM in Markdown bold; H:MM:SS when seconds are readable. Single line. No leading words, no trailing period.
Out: **7:52**
